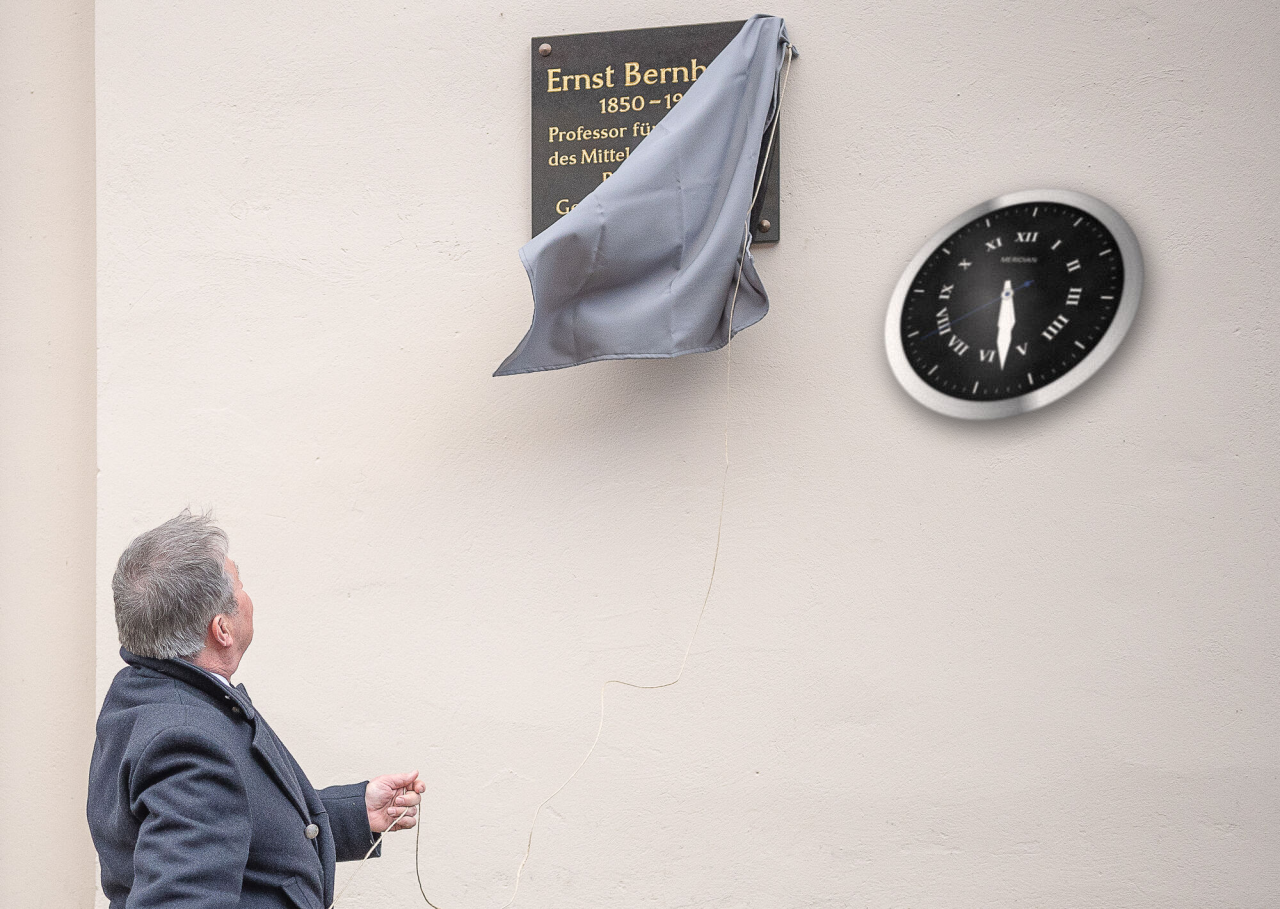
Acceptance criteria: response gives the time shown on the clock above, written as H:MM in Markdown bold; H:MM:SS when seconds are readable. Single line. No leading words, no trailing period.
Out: **5:27:39**
